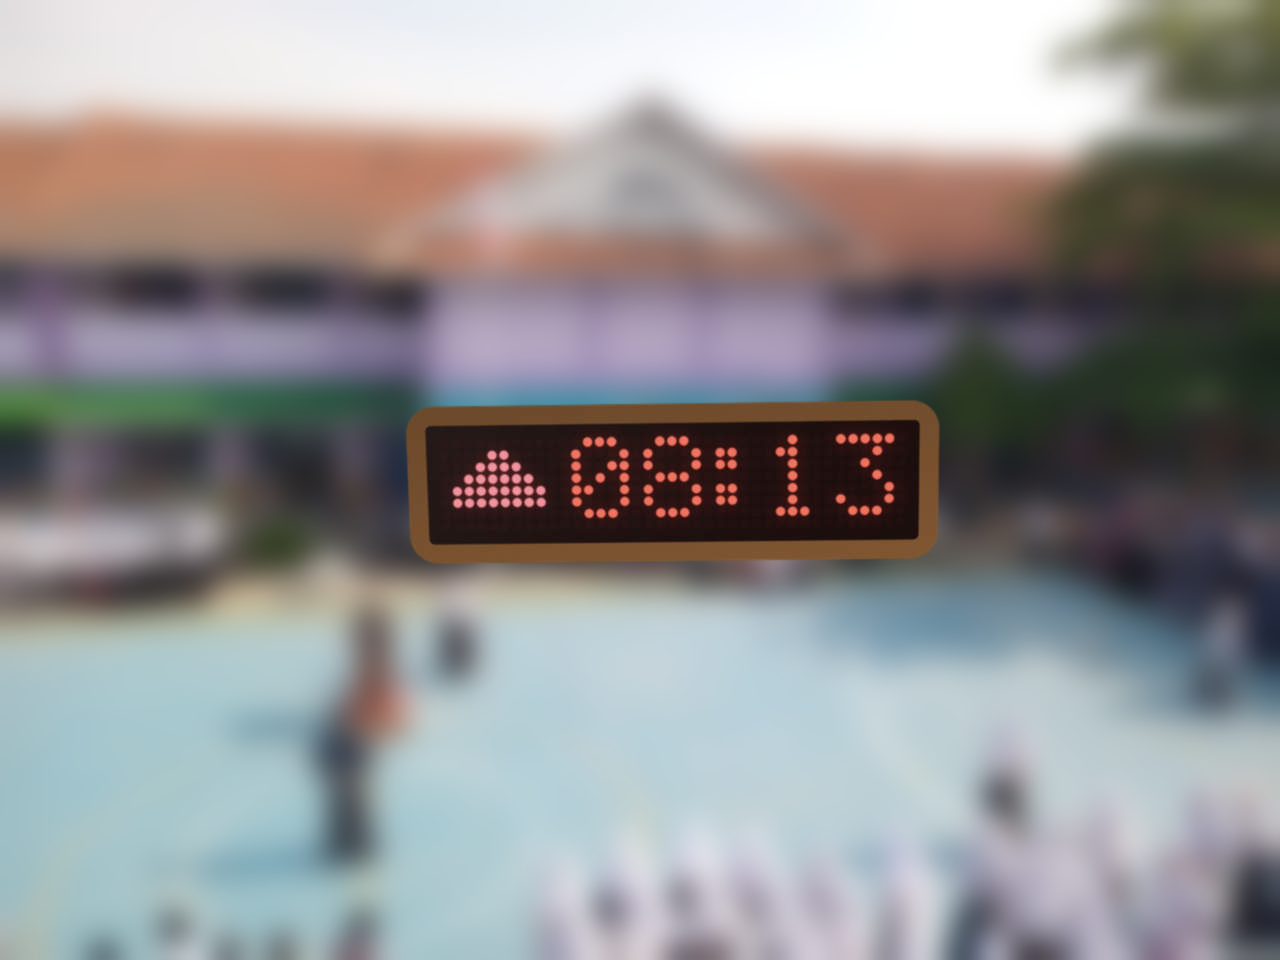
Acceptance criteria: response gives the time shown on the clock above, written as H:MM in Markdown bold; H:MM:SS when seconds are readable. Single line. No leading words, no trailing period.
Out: **8:13**
